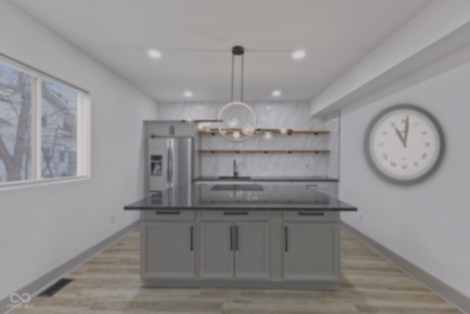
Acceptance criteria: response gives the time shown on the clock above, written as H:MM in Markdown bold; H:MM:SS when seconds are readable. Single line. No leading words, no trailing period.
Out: **11:01**
